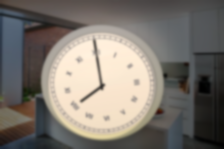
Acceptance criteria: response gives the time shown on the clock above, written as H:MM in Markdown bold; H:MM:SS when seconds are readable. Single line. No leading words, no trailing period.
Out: **8:00**
